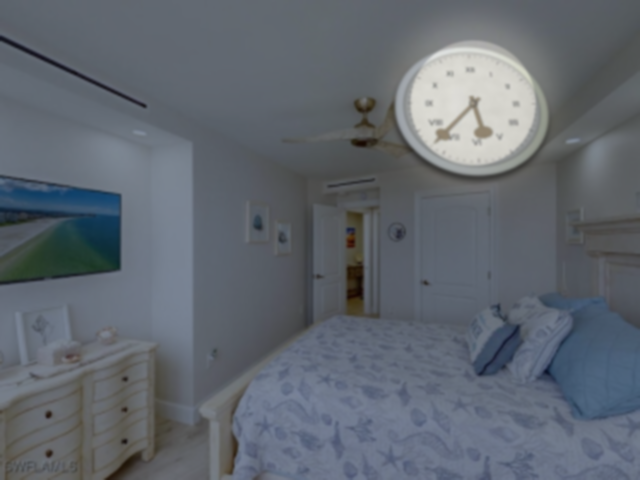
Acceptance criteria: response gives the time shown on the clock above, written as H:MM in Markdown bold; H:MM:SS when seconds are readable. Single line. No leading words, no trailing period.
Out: **5:37**
